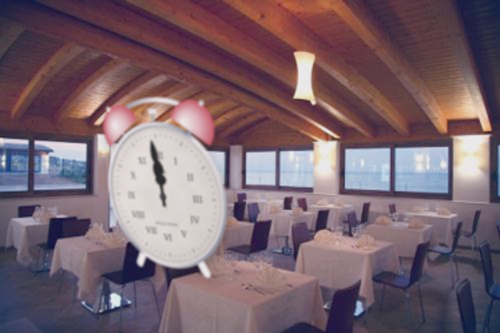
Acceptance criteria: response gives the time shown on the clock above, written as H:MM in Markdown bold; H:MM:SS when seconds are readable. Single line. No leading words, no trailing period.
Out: **11:59**
